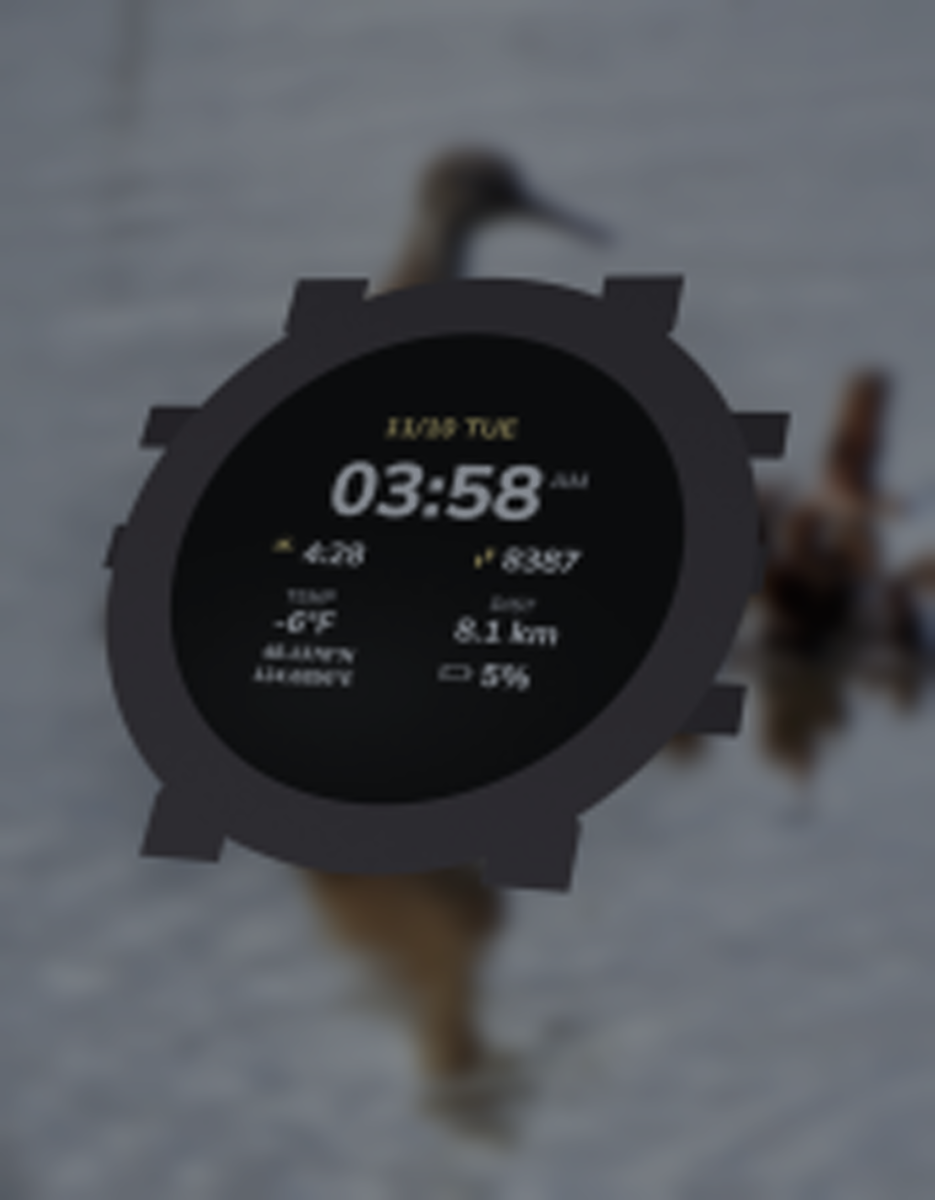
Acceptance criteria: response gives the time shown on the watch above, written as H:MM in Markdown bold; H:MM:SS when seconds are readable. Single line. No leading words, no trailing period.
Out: **3:58**
